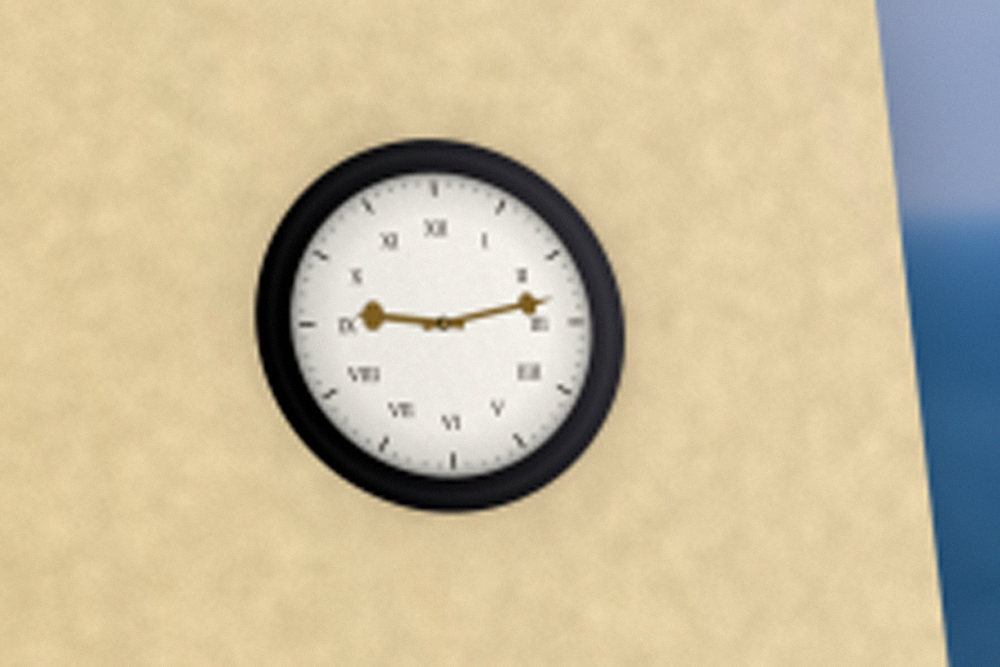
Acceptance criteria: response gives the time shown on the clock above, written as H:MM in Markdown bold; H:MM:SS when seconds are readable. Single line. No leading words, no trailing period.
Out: **9:13**
